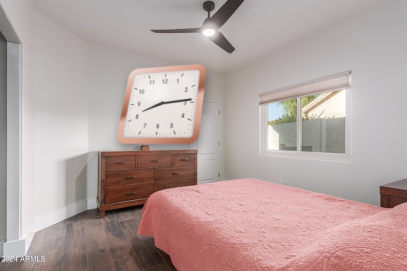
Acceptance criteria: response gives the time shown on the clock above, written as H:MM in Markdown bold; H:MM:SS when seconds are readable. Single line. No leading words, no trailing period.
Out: **8:14**
